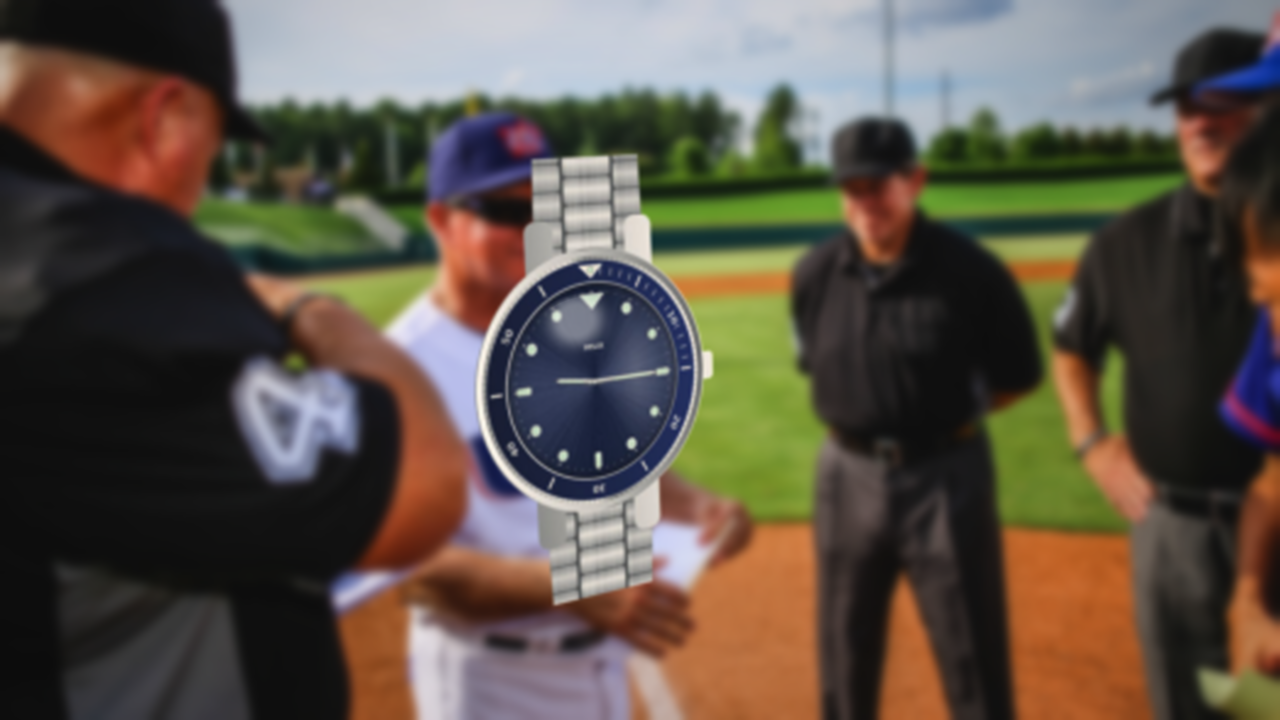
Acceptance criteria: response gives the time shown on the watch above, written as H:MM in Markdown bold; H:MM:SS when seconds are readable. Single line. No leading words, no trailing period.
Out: **9:15**
